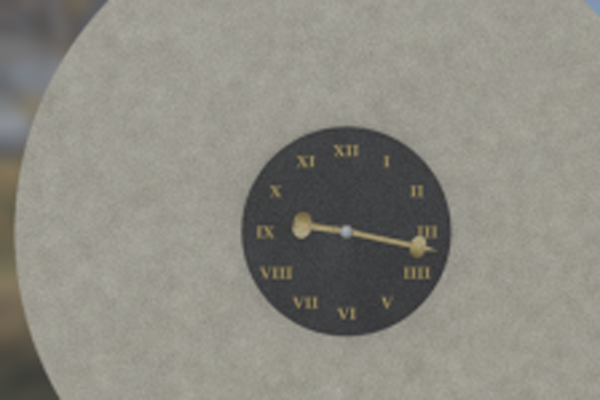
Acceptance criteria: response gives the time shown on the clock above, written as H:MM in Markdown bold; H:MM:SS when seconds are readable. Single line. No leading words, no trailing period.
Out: **9:17**
